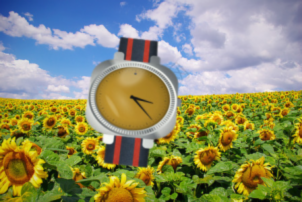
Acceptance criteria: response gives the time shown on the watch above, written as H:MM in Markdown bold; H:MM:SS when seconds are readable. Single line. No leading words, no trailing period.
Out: **3:23**
